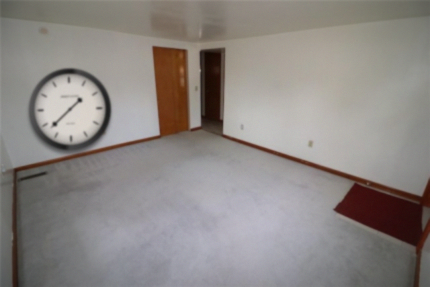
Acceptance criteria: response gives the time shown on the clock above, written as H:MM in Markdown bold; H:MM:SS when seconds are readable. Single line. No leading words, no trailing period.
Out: **1:38**
